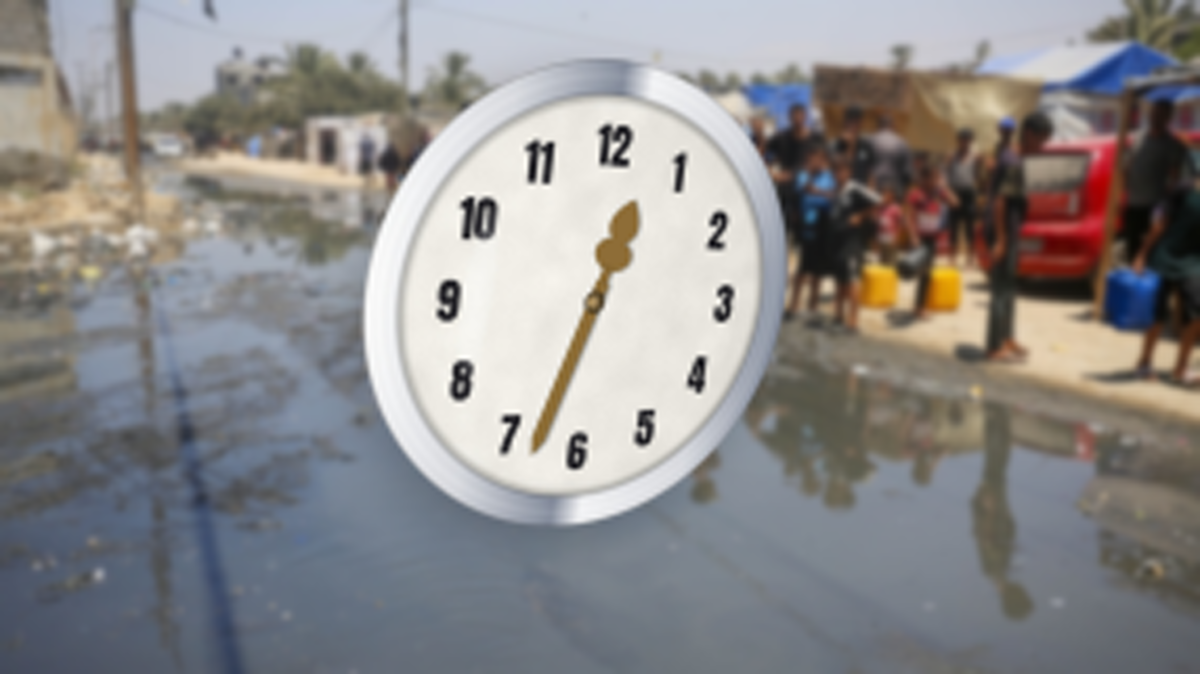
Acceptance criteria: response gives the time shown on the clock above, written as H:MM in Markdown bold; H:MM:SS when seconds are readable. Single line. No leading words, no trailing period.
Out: **12:33**
